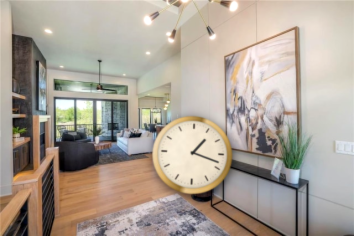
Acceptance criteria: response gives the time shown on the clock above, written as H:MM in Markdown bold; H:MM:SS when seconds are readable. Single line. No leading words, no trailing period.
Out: **1:18**
